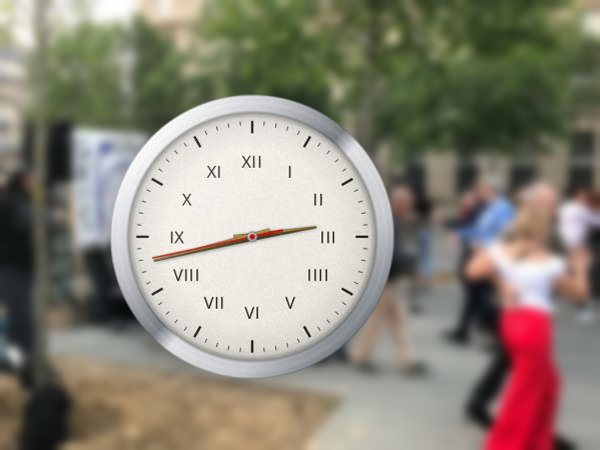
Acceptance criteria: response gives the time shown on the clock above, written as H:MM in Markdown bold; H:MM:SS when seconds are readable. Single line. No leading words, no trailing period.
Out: **2:42:43**
